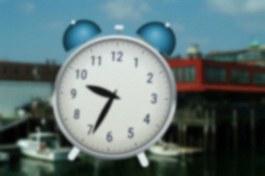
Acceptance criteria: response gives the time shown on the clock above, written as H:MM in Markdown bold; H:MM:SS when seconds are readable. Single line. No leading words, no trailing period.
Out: **9:34**
